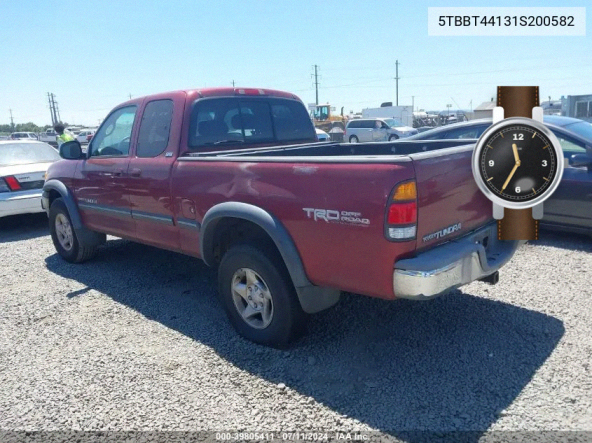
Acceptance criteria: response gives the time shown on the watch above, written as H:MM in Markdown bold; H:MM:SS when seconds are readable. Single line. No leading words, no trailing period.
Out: **11:35**
